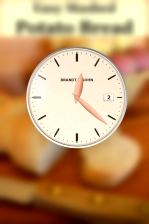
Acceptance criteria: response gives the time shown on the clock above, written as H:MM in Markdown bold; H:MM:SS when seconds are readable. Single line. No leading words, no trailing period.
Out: **12:22**
